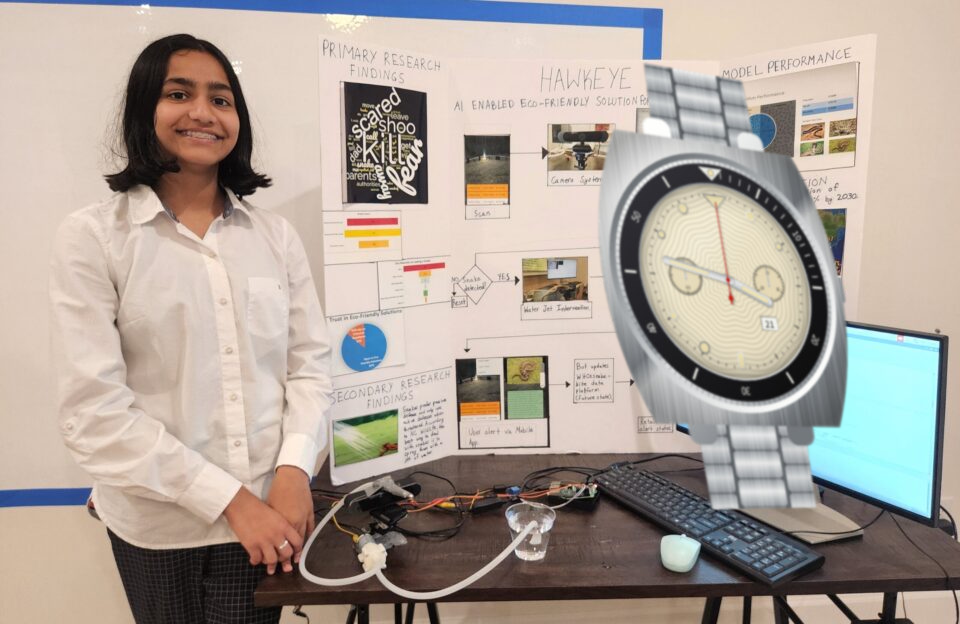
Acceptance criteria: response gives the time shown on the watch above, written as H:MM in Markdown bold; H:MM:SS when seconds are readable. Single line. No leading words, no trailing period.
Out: **3:47**
